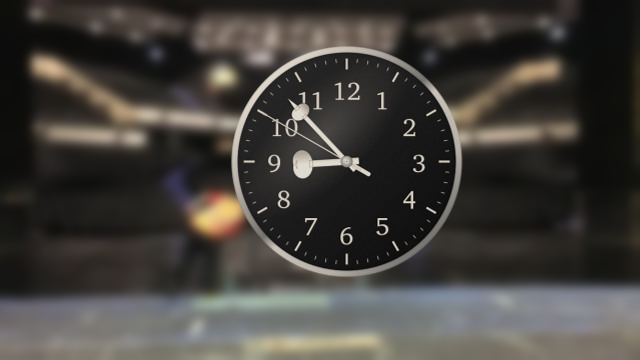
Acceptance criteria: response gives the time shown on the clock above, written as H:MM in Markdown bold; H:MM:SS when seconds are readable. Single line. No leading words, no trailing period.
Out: **8:52:50**
